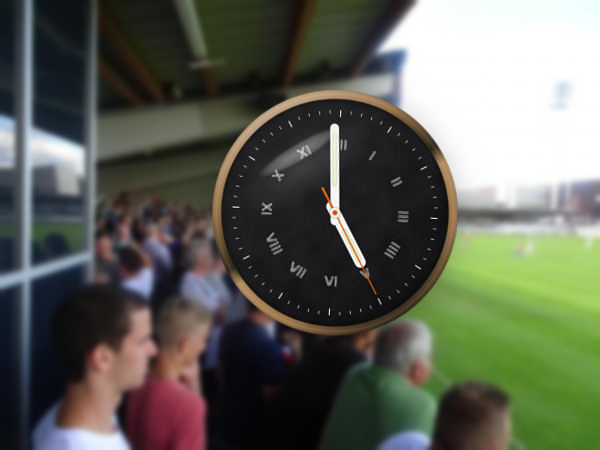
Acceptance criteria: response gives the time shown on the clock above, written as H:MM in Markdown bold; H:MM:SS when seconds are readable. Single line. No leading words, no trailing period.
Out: **4:59:25**
